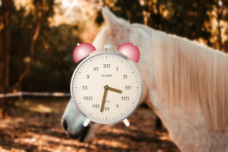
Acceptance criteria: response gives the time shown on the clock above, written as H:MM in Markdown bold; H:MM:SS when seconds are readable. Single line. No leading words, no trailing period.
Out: **3:32**
